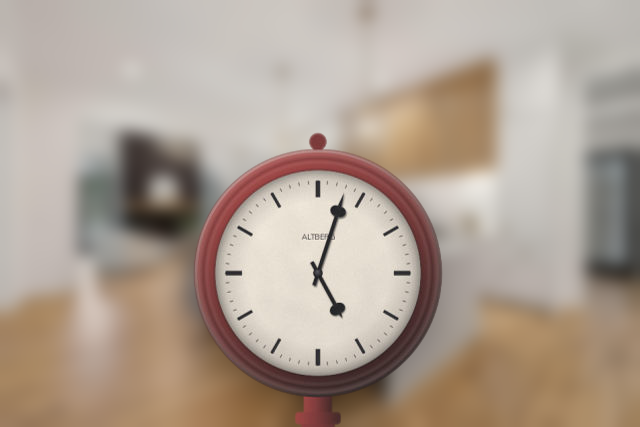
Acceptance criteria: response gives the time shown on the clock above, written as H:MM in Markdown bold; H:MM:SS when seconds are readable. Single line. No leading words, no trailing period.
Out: **5:03**
